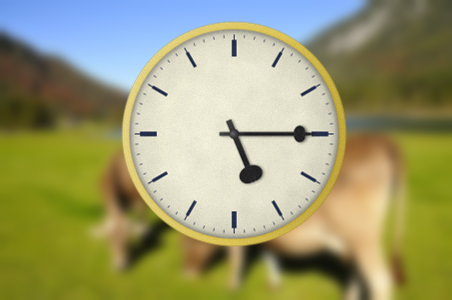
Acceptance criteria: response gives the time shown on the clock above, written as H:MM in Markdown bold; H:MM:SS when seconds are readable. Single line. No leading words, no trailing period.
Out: **5:15**
